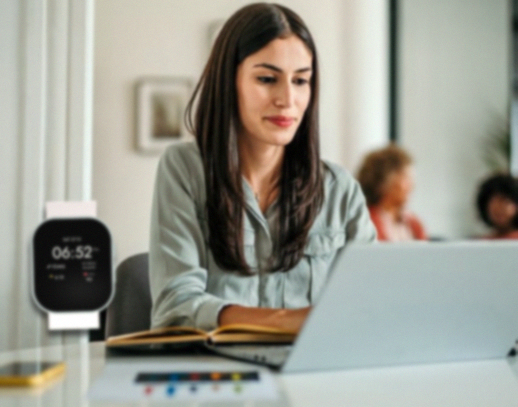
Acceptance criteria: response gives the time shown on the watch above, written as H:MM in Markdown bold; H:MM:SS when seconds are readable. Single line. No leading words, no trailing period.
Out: **6:52**
